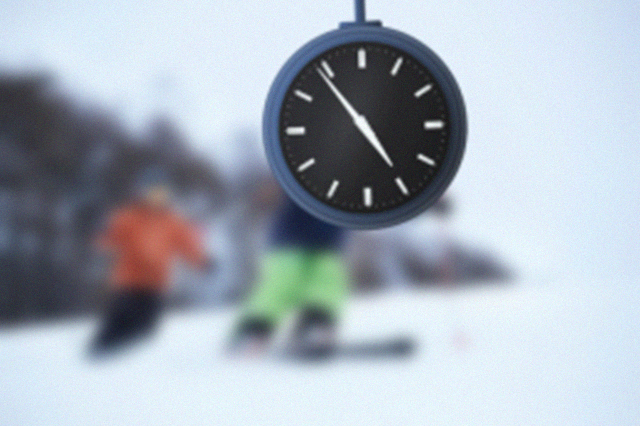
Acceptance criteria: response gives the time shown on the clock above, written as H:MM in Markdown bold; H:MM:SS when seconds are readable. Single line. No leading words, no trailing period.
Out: **4:54**
